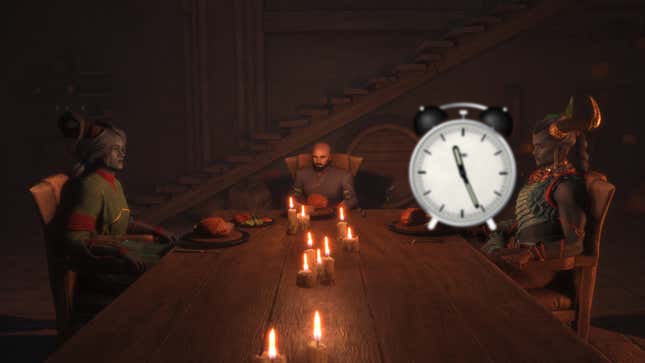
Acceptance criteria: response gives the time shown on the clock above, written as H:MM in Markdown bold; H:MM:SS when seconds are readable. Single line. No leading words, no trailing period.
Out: **11:26**
